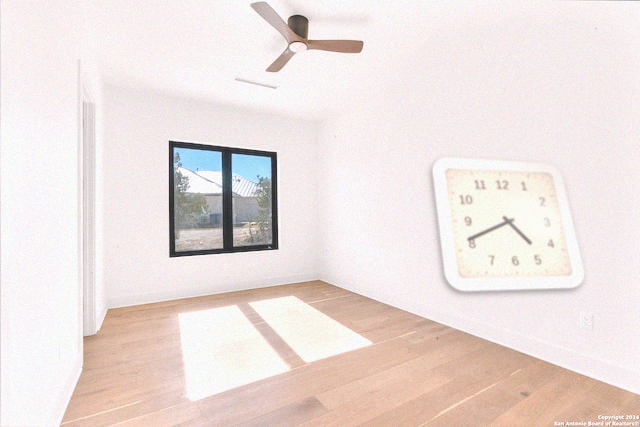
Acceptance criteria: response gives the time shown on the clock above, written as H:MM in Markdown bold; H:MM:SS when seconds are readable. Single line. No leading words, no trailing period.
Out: **4:41**
